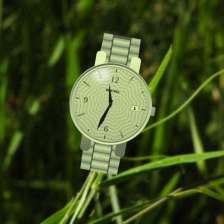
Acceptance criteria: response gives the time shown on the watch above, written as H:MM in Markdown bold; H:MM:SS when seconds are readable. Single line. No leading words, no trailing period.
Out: **11:33**
